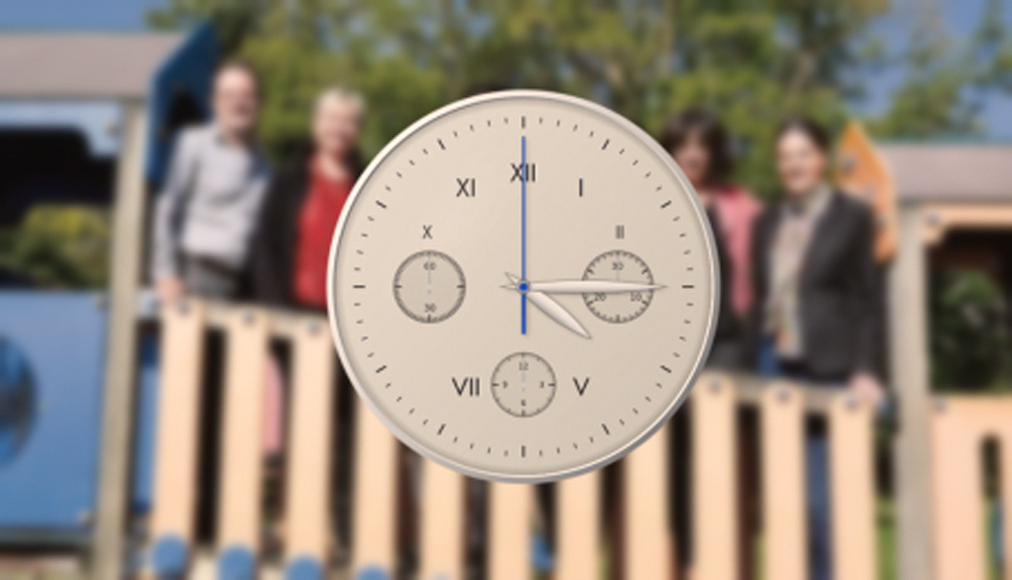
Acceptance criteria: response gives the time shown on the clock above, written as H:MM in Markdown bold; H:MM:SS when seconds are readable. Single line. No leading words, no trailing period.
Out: **4:15**
